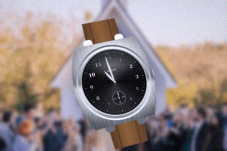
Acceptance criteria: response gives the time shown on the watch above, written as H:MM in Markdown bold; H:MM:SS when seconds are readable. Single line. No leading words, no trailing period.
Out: **10:59**
